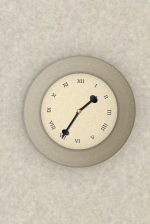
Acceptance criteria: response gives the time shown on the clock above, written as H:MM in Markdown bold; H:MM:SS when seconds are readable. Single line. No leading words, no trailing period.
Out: **1:35**
